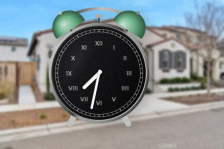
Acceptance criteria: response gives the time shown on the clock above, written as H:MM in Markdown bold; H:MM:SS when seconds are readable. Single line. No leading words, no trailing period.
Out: **7:32**
